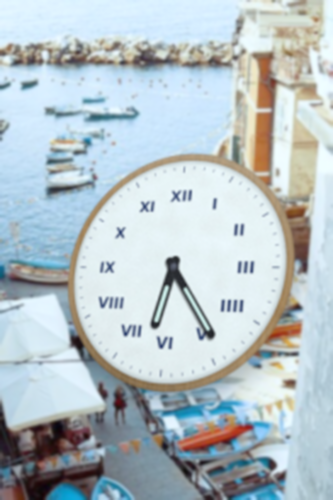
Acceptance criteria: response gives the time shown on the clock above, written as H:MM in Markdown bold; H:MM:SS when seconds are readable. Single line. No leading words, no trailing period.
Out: **6:24**
